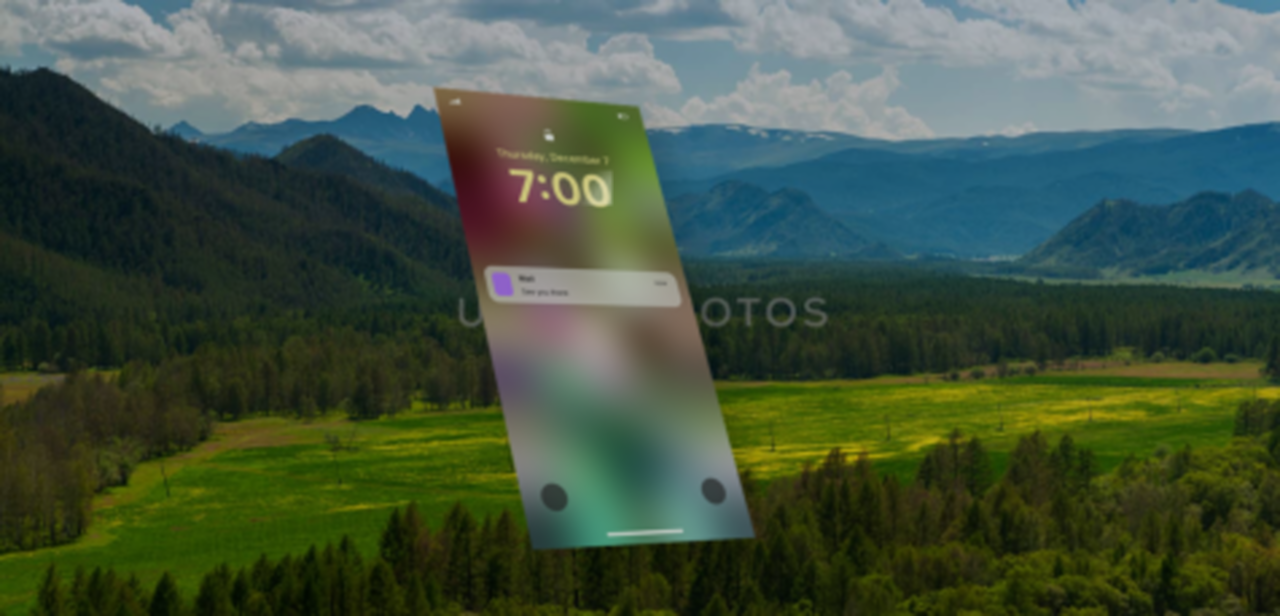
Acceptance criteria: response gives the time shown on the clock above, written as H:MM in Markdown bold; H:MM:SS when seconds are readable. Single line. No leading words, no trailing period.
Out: **7:00**
